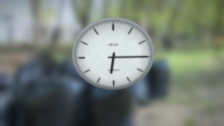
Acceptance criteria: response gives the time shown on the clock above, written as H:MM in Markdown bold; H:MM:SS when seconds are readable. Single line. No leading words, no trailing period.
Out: **6:15**
